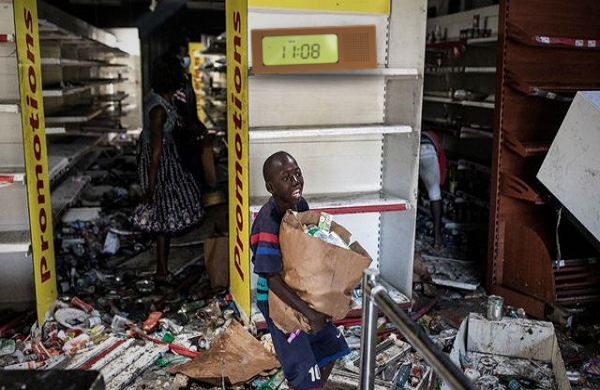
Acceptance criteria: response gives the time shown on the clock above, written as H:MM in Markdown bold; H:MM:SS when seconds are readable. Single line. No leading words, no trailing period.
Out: **11:08**
